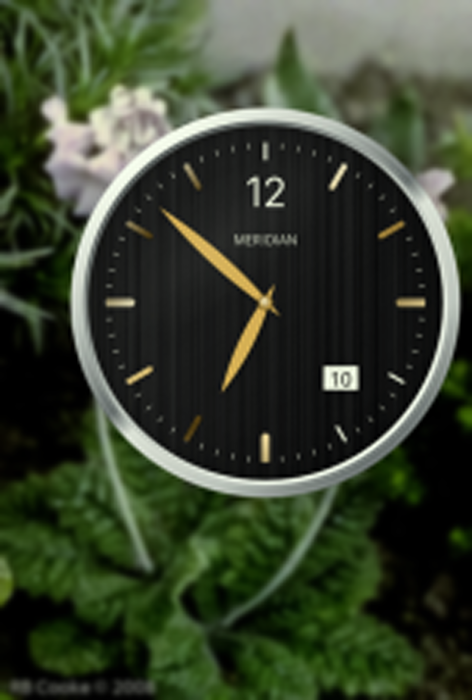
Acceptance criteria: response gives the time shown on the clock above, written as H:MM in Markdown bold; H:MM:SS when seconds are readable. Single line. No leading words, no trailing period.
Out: **6:52**
